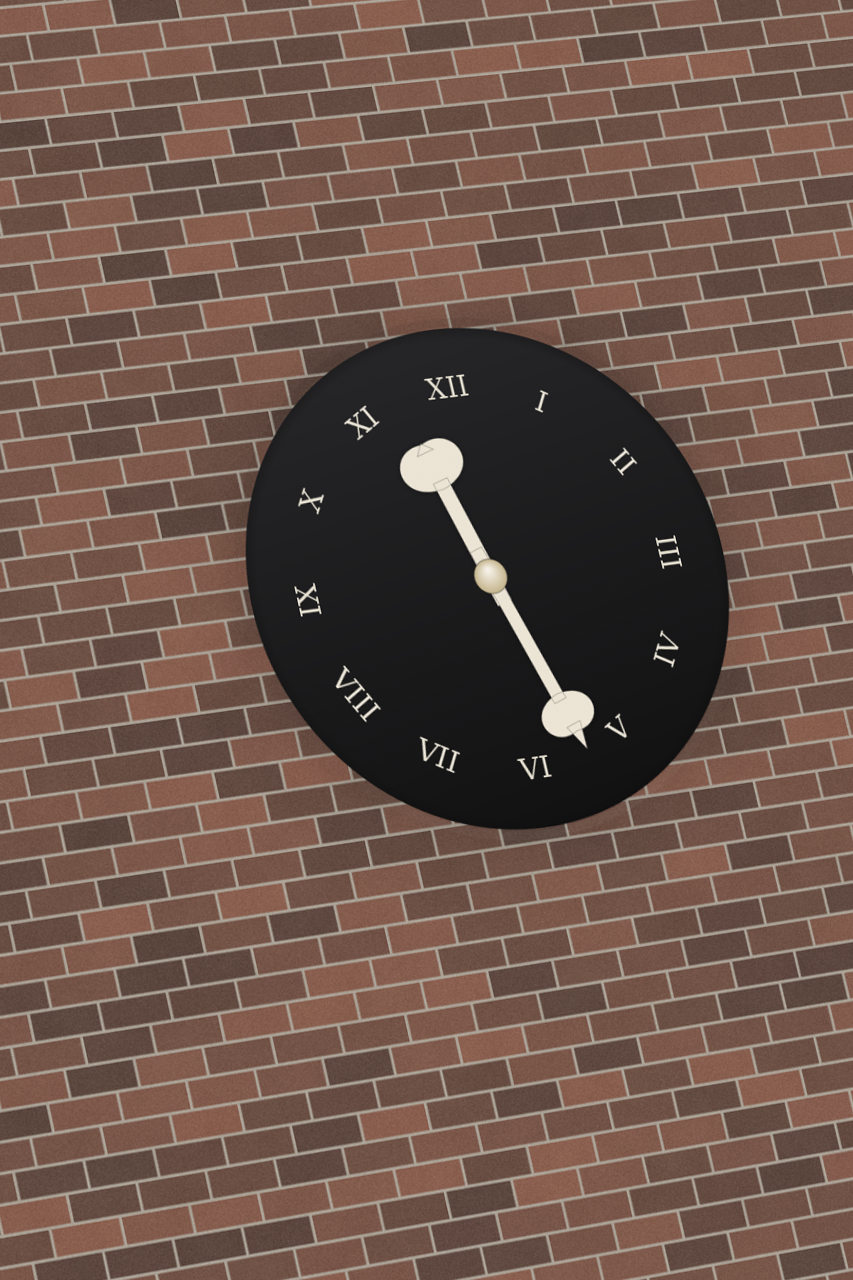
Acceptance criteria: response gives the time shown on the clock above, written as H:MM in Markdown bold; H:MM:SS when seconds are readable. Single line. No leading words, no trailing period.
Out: **11:27**
